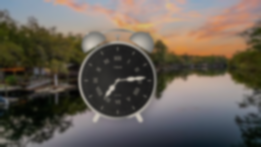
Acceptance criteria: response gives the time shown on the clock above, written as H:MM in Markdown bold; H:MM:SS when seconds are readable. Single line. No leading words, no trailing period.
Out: **7:14**
